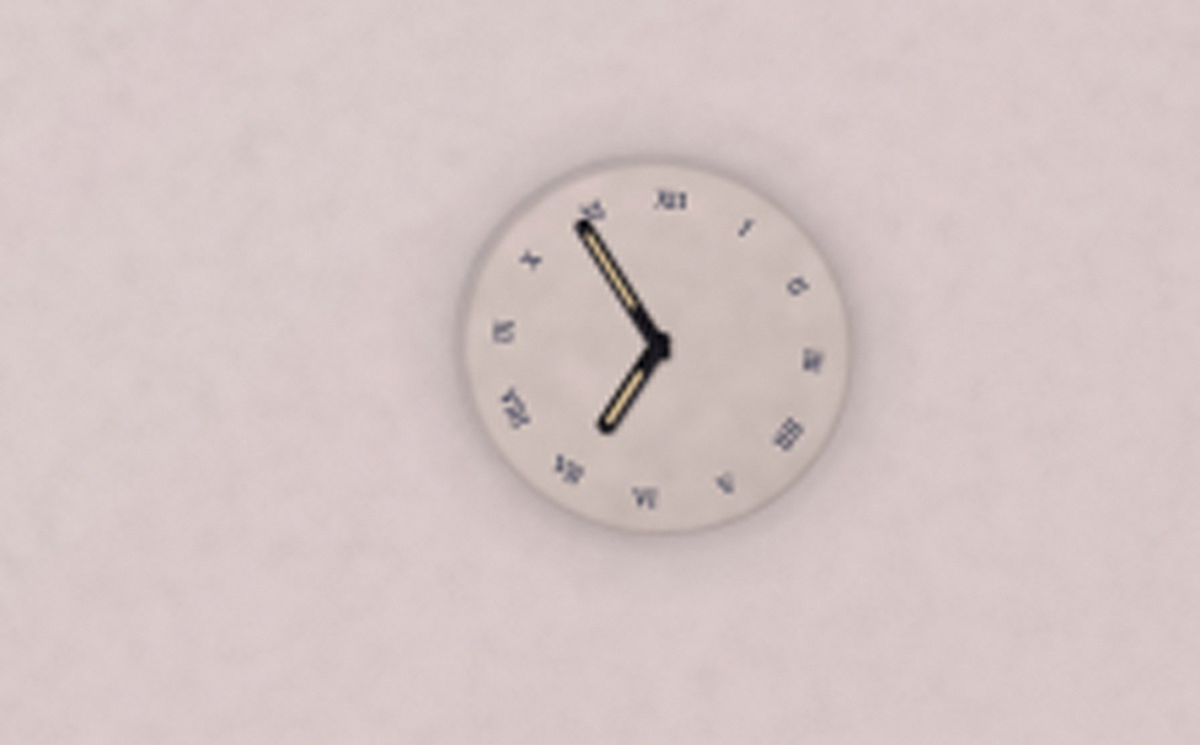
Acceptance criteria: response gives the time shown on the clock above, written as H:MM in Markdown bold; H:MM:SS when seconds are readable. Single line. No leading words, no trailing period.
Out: **6:54**
